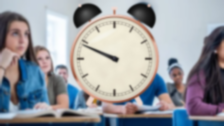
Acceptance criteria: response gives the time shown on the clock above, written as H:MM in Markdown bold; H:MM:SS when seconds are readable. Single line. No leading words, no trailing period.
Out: **9:49**
